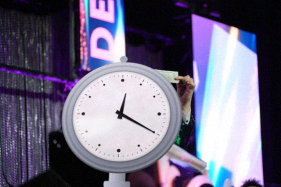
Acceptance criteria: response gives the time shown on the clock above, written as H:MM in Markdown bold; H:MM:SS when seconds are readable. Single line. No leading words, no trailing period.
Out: **12:20**
